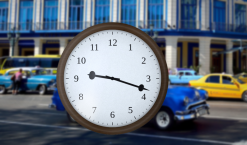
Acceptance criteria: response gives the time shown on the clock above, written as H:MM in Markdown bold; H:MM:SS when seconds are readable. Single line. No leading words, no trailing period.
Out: **9:18**
